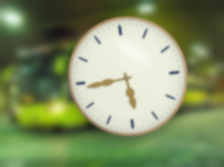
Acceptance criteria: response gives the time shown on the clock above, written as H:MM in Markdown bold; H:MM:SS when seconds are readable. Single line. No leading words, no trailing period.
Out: **5:44**
